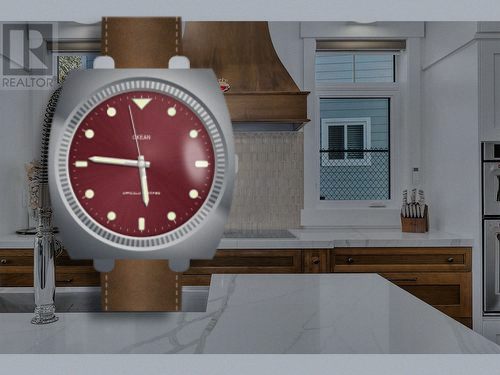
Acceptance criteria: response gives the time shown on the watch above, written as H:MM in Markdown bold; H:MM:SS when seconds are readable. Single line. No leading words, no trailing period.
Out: **5:45:58**
